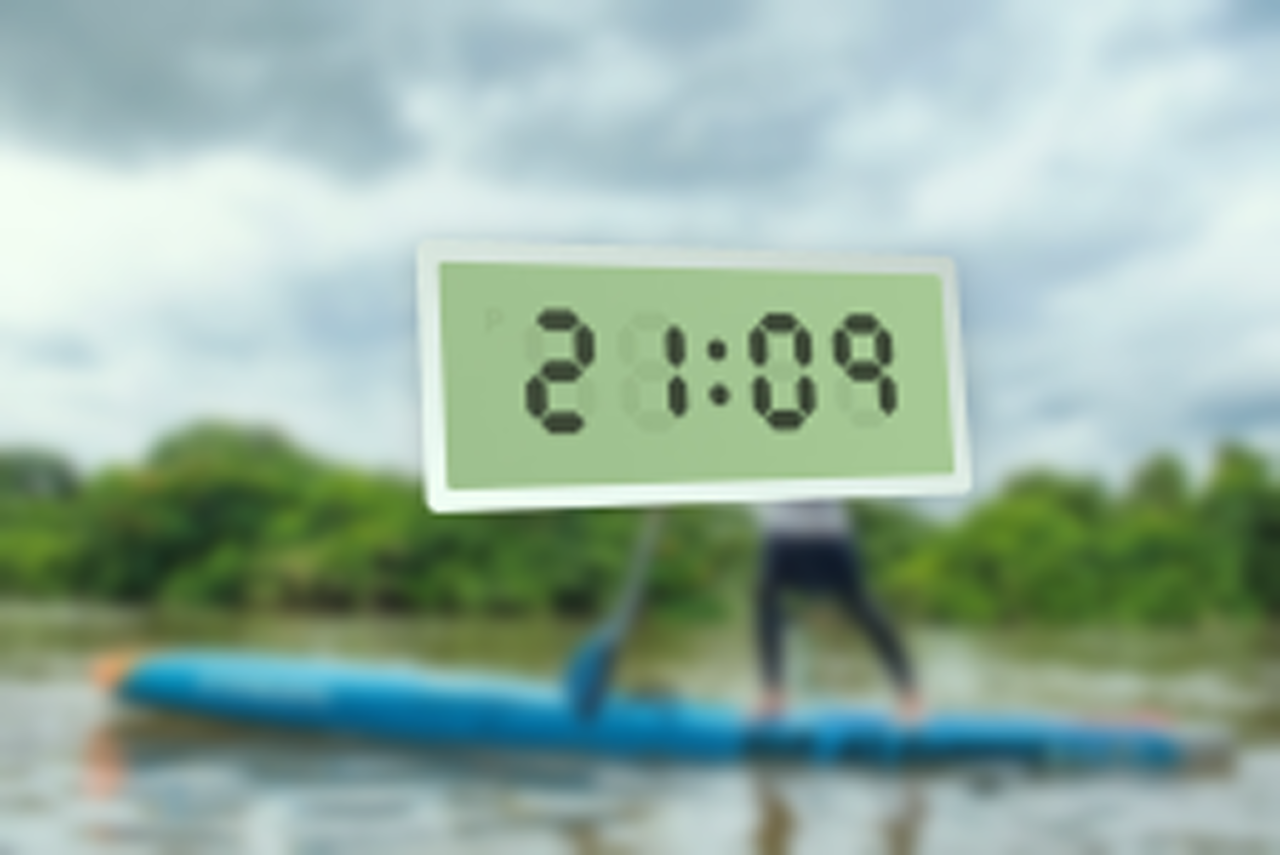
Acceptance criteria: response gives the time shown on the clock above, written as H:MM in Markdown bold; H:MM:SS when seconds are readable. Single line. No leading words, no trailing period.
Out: **21:09**
